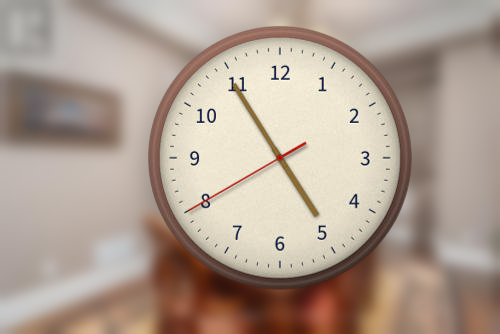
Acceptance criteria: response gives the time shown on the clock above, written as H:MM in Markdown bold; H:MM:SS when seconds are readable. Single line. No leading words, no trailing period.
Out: **4:54:40**
